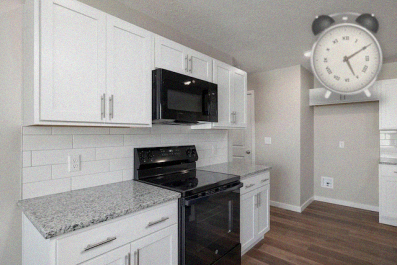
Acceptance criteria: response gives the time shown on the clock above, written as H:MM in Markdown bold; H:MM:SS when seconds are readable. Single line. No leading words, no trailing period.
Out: **5:10**
